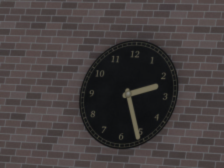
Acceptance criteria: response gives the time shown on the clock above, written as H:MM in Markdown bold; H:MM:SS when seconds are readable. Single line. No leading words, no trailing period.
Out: **2:26**
